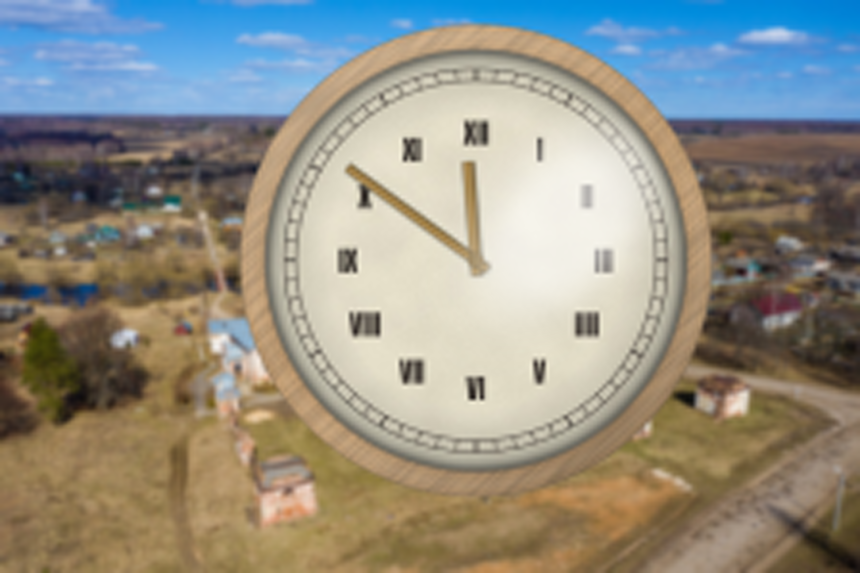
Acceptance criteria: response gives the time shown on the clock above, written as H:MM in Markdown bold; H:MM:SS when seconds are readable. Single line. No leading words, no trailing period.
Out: **11:51**
